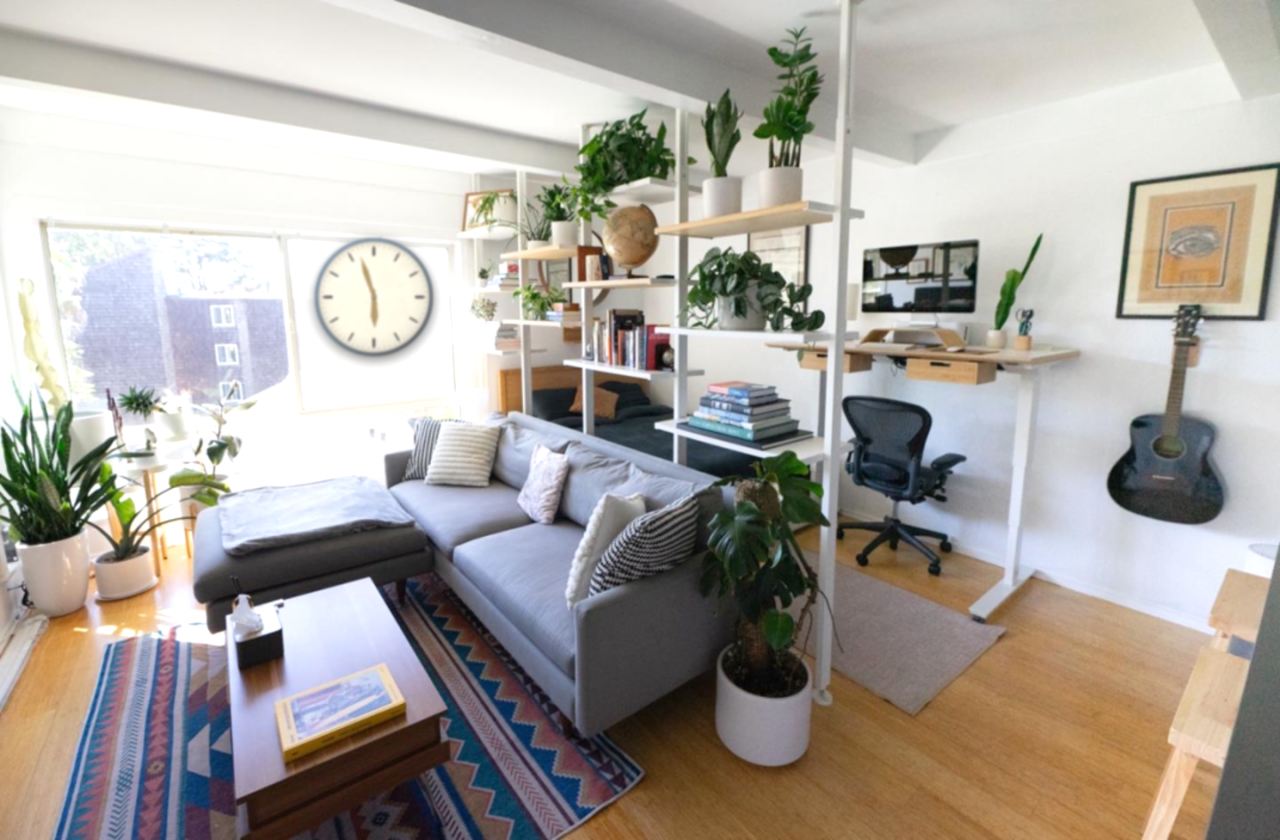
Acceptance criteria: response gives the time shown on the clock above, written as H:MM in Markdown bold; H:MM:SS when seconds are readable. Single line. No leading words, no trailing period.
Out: **5:57**
